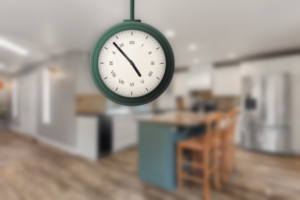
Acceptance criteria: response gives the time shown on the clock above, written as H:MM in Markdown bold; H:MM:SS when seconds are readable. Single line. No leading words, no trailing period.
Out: **4:53**
